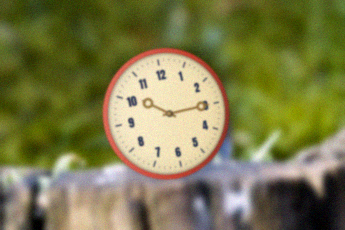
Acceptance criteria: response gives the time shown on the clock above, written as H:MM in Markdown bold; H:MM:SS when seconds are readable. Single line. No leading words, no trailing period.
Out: **10:15**
